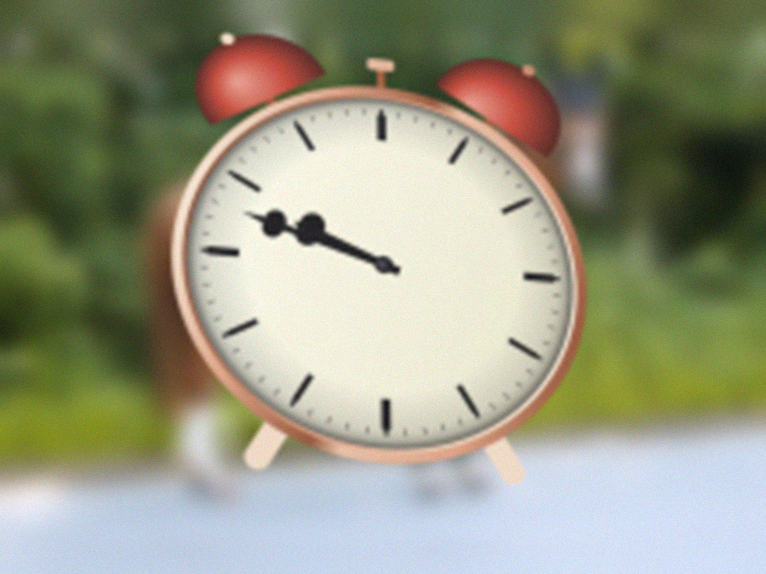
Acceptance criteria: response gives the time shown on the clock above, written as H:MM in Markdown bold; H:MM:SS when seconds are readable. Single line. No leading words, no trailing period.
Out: **9:48**
